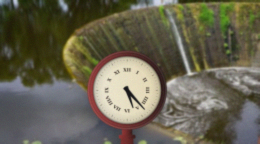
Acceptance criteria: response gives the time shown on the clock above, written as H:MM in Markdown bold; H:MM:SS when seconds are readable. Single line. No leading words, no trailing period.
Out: **5:23**
